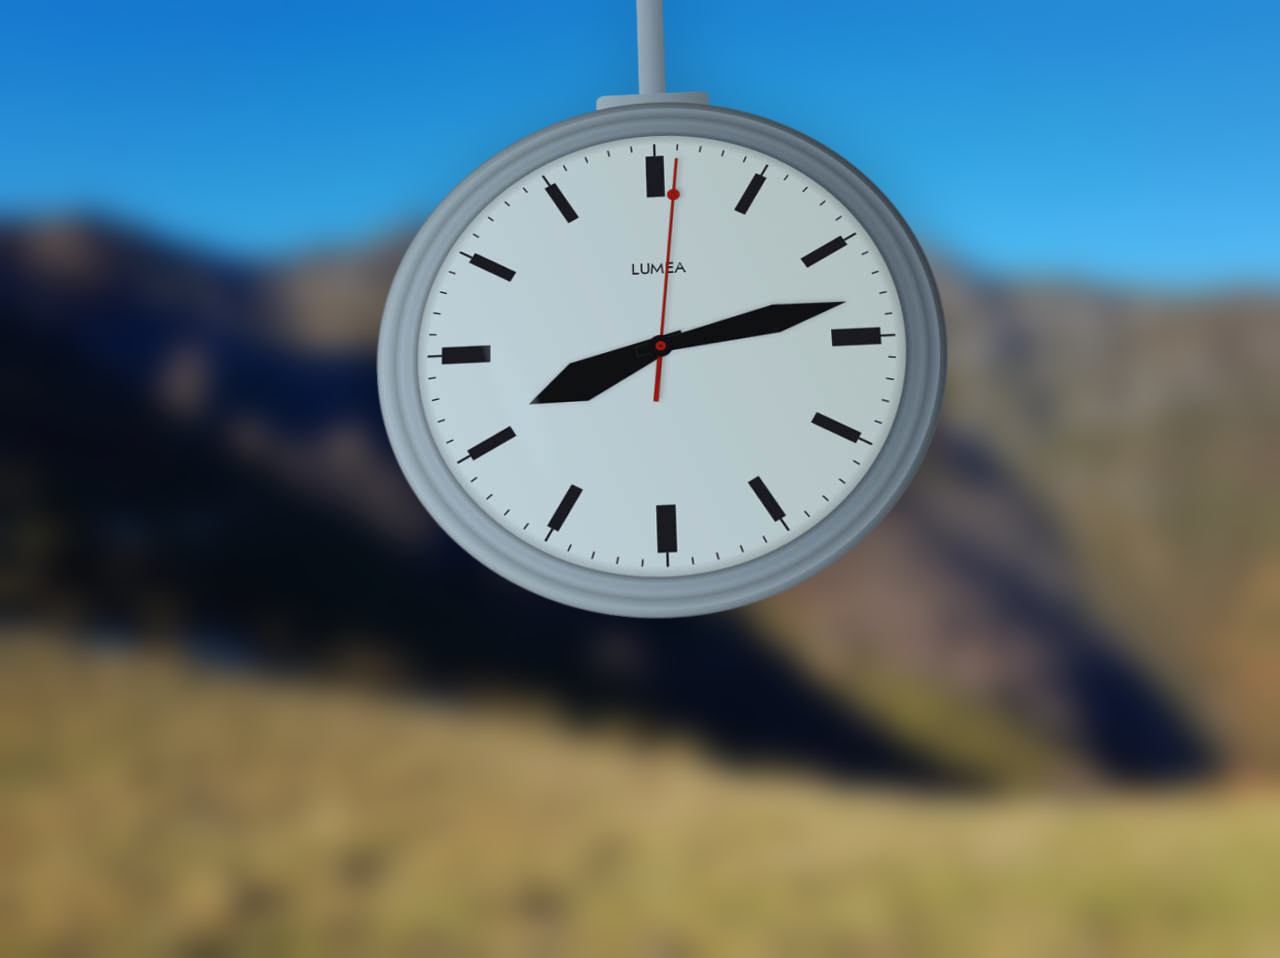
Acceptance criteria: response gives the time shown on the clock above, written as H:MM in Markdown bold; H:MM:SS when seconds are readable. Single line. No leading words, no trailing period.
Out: **8:13:01**
